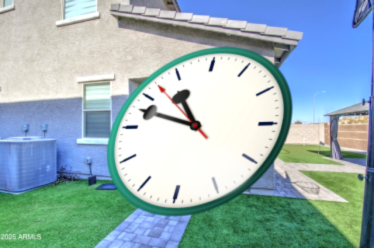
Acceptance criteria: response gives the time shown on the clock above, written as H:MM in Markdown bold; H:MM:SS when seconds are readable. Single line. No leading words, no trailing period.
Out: **10:47:52**
